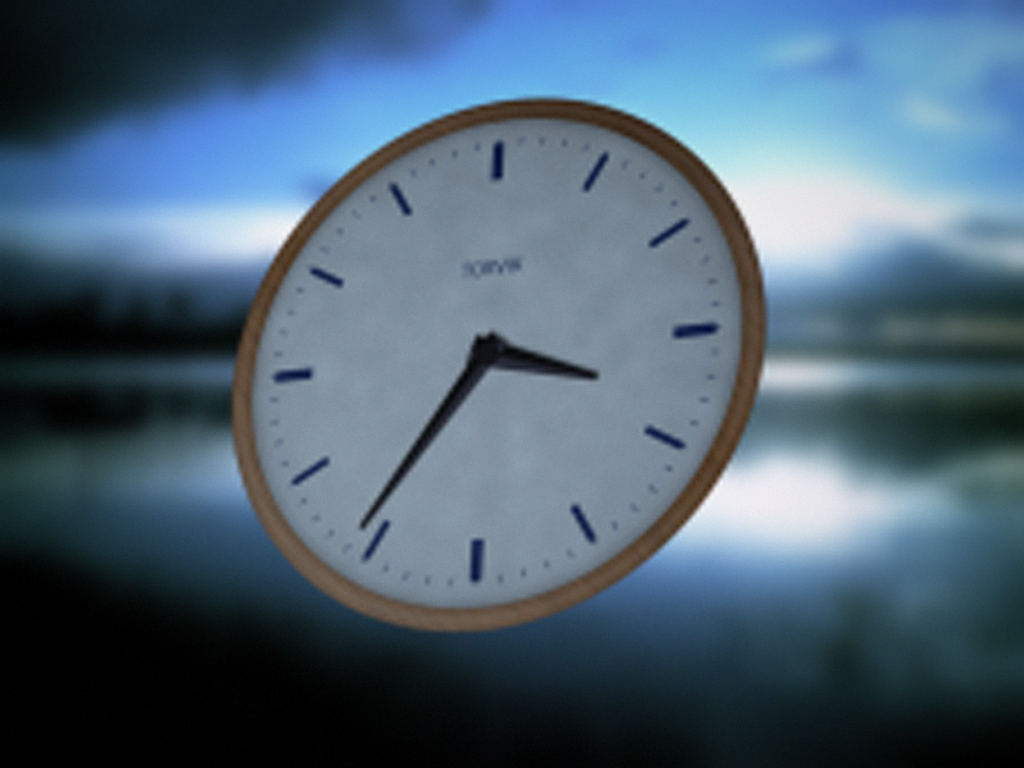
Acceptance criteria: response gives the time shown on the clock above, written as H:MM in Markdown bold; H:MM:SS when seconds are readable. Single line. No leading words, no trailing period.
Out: **3:36**
